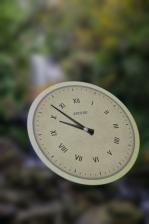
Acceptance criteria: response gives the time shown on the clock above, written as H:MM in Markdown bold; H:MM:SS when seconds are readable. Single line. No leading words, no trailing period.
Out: **9:53**
